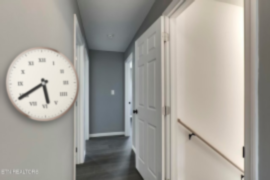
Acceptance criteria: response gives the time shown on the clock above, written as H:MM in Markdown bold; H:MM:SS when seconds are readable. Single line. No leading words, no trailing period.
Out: **5:40**
